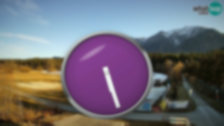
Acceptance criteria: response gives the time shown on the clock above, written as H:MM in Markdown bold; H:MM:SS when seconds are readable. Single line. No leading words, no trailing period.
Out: **5:27**
